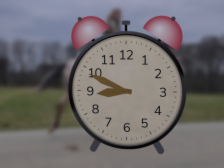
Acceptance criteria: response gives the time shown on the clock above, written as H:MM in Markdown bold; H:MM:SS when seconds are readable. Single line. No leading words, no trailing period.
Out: **8:49**
